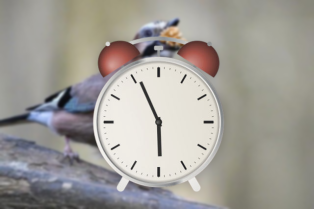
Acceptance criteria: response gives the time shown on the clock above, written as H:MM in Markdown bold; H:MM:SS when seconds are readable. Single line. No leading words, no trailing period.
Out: **5:56**
